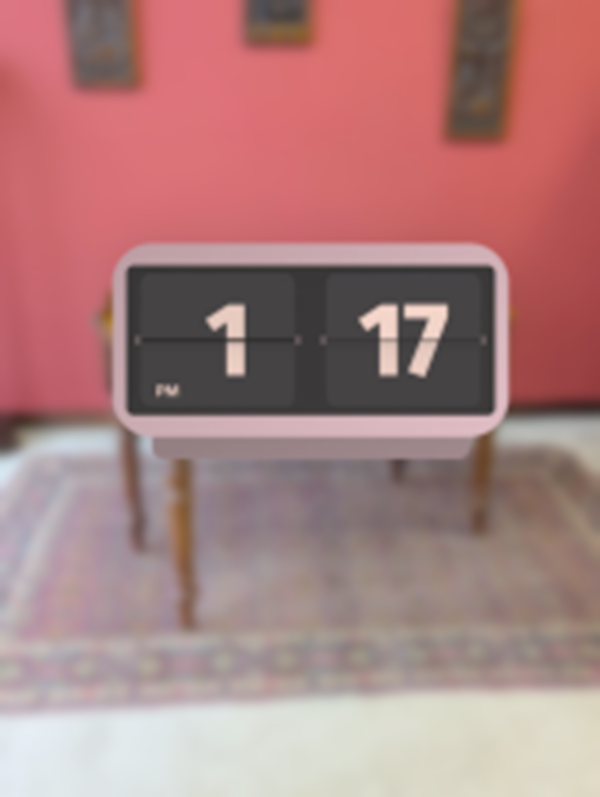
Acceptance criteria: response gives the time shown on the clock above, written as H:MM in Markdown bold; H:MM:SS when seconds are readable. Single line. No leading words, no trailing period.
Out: **1:17**
